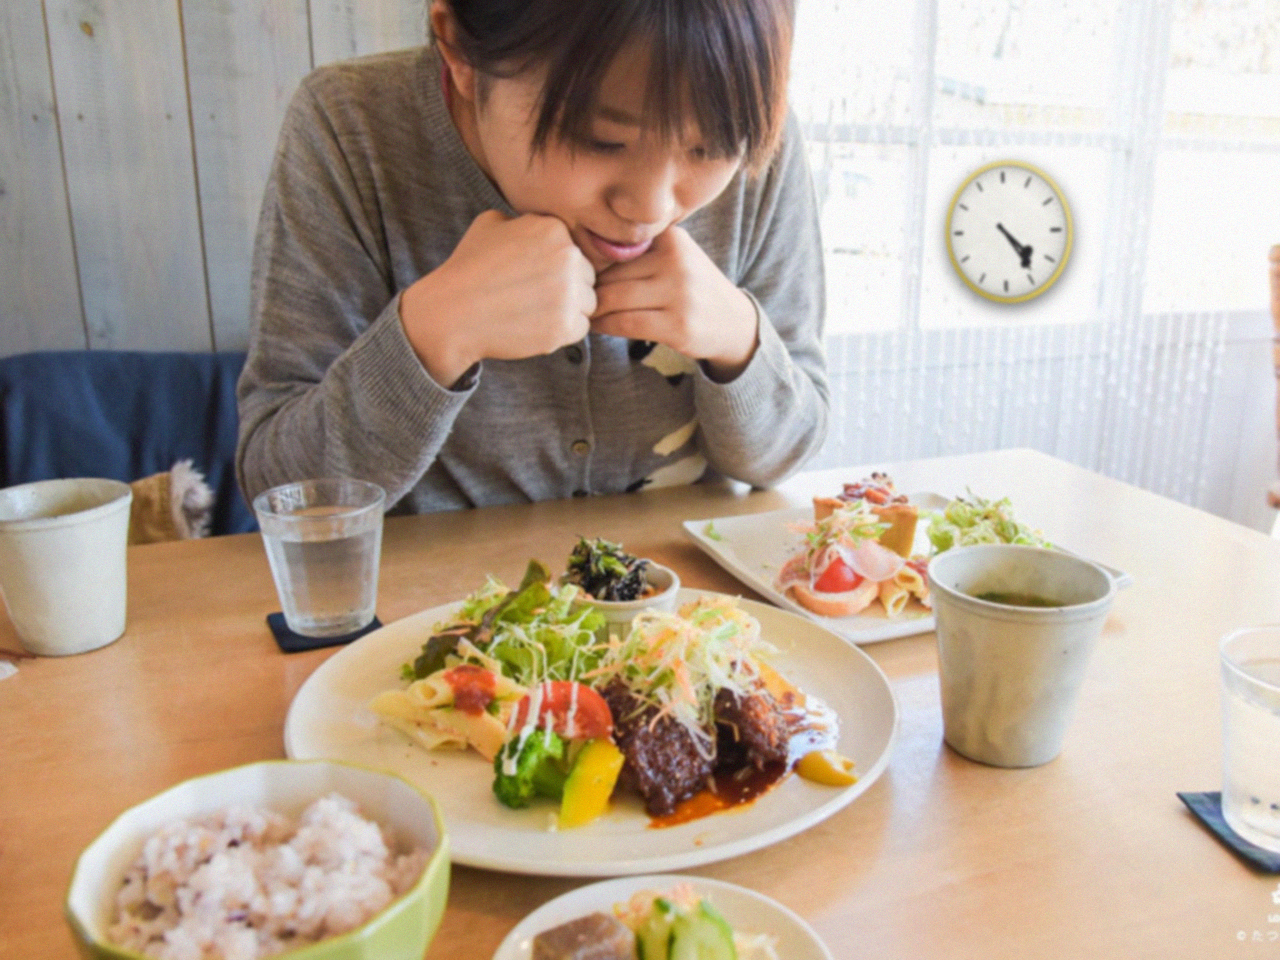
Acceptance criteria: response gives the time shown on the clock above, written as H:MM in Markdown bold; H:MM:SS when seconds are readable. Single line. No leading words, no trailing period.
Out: **4:24**
